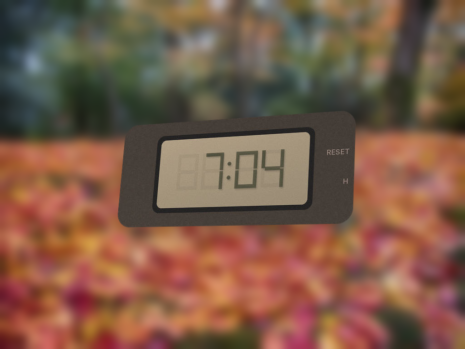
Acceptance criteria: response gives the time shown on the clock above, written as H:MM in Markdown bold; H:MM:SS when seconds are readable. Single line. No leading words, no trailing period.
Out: **7:04**
